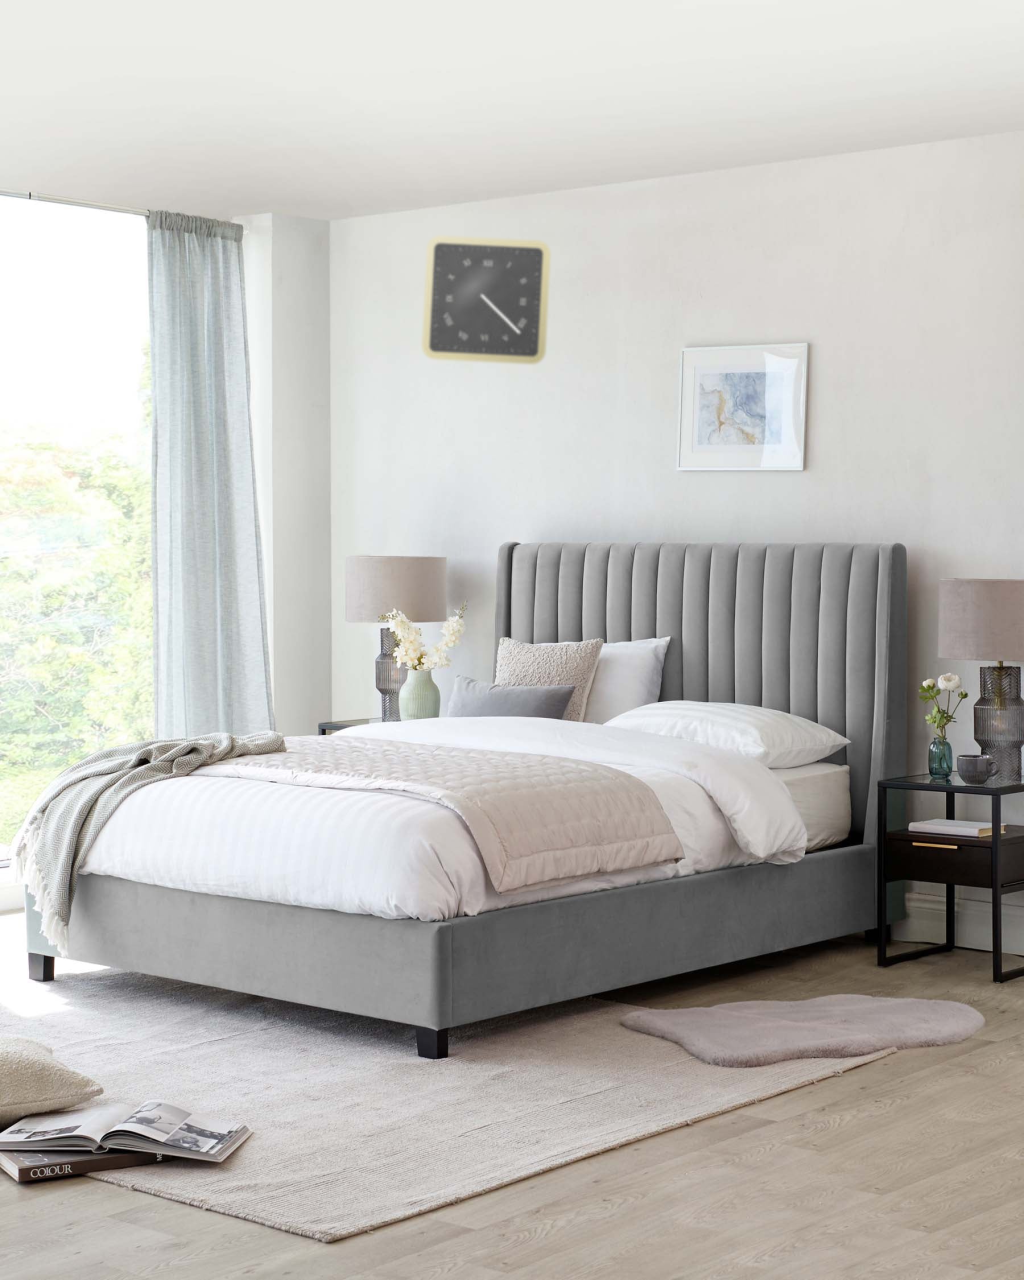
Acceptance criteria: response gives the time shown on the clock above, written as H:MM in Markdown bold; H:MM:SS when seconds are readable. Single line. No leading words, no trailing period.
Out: **4:22**
